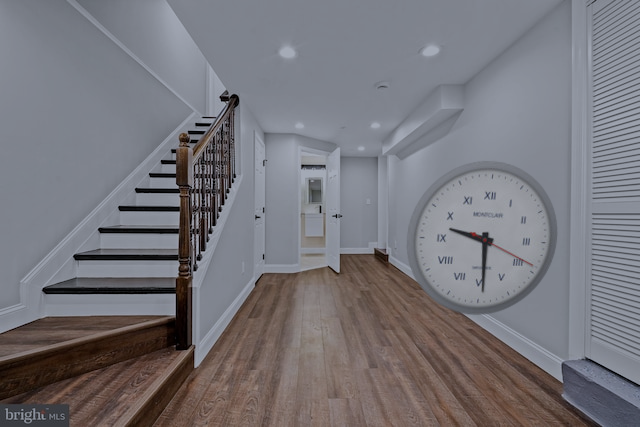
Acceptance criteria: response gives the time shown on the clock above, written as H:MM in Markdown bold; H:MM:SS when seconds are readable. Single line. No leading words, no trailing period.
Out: **9:29:19**
